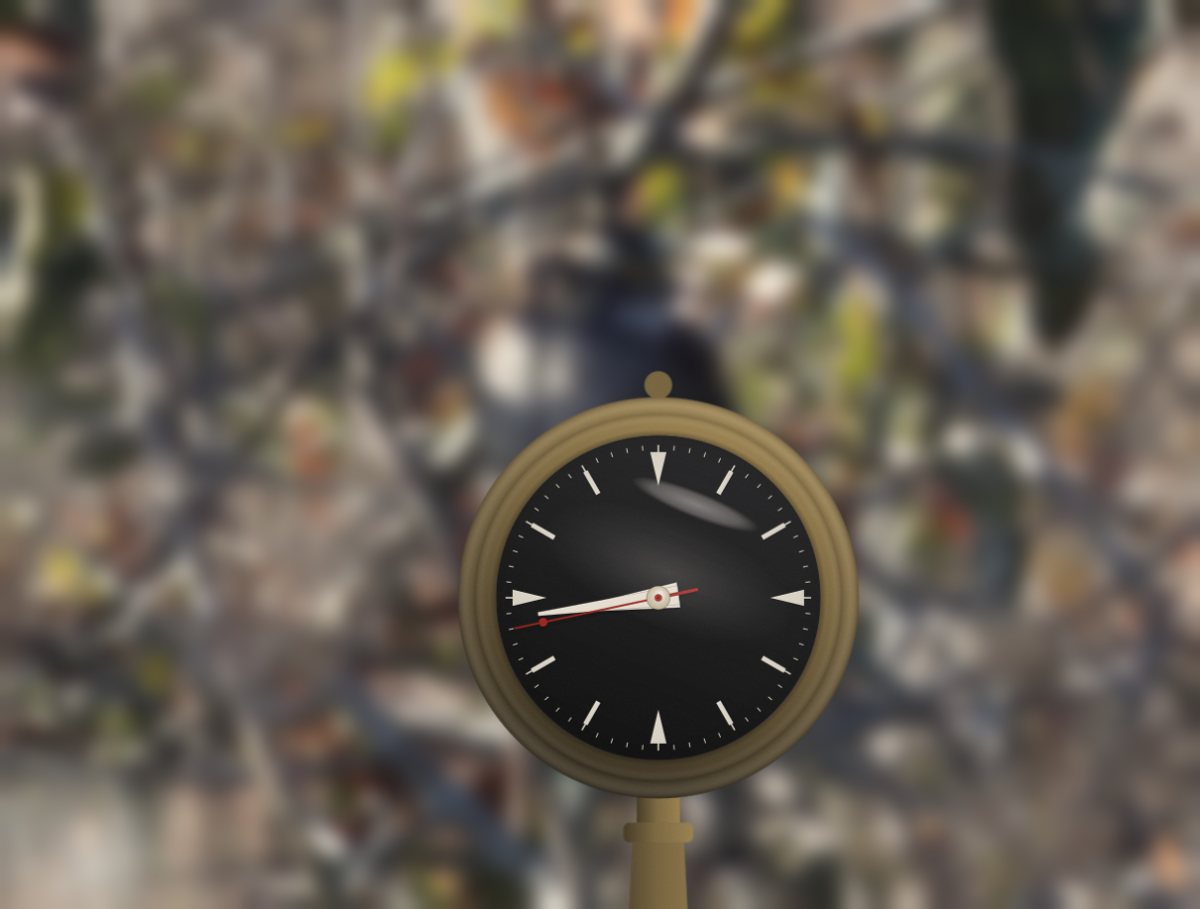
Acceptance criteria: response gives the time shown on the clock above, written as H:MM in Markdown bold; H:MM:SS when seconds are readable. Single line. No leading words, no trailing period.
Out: **8:43:43**
